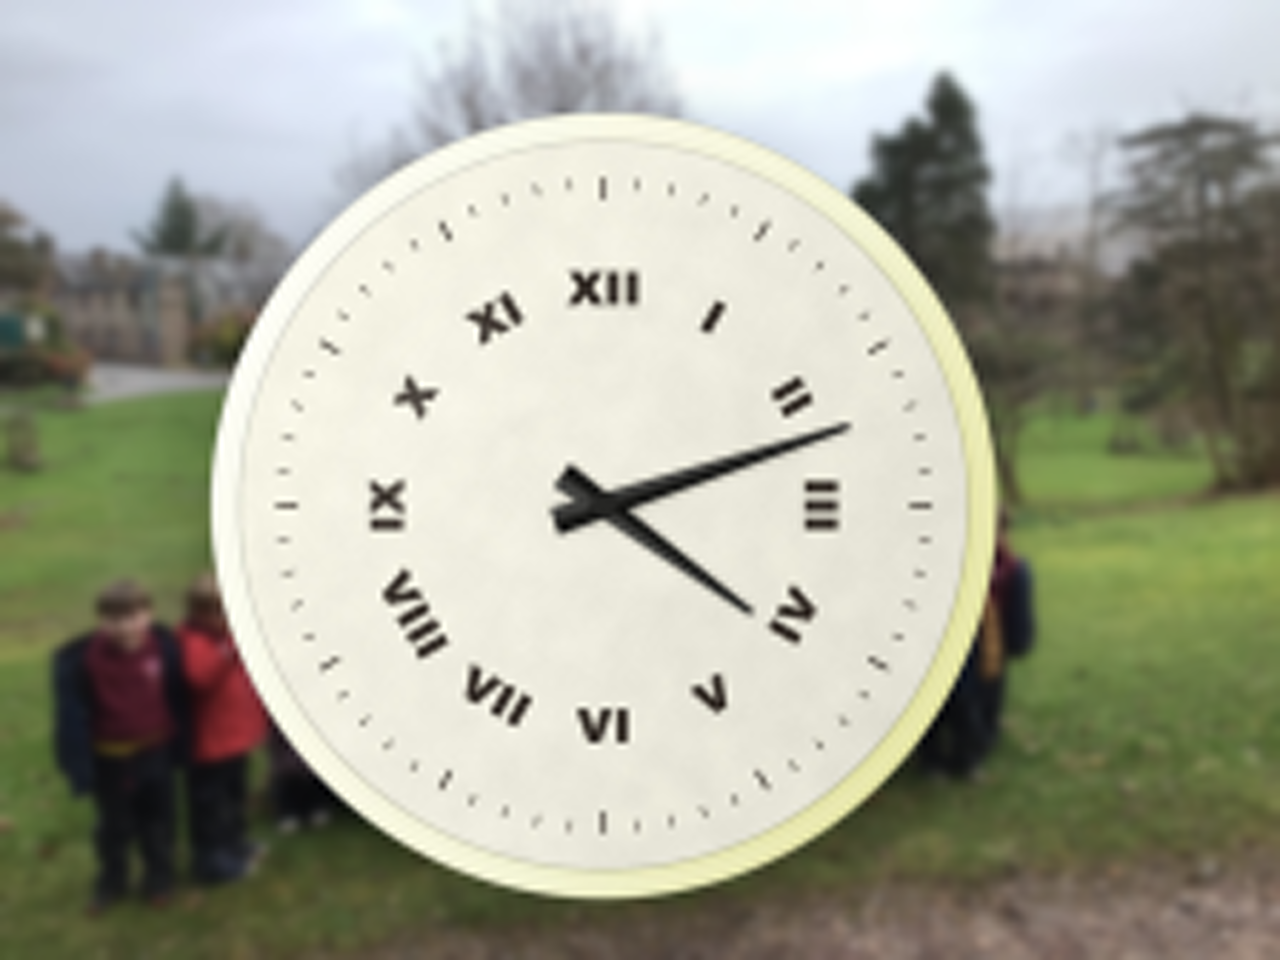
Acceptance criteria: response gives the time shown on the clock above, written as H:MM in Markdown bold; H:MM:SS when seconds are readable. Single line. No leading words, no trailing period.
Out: **4:12**
